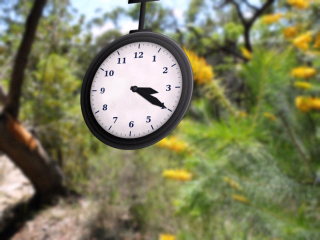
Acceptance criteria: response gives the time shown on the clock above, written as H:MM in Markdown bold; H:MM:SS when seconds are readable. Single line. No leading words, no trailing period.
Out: **3:20**
